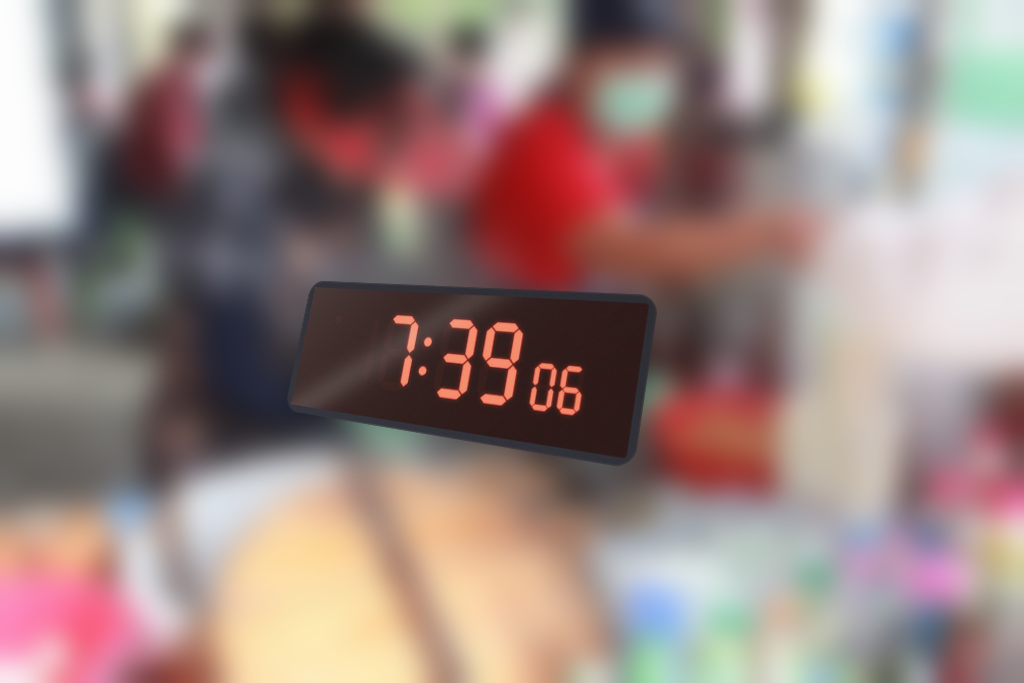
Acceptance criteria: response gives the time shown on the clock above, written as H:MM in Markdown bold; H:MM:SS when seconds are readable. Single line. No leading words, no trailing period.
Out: **7:39:06**
